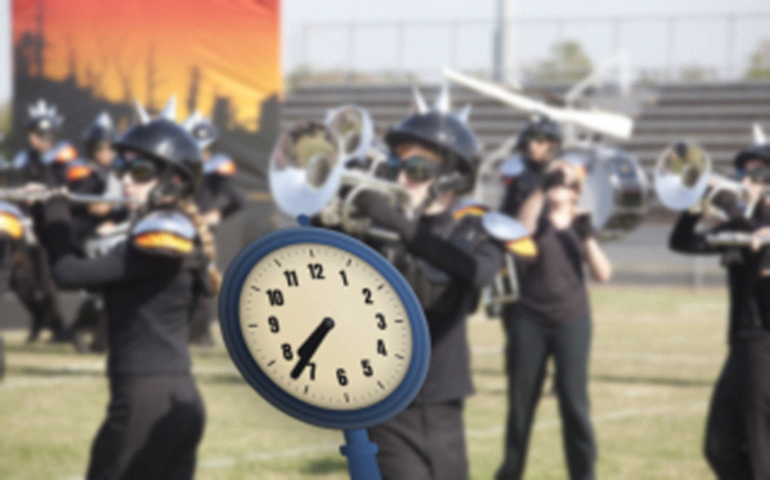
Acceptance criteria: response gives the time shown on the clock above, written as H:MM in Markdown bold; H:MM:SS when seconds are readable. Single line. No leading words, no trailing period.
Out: **7:37**
